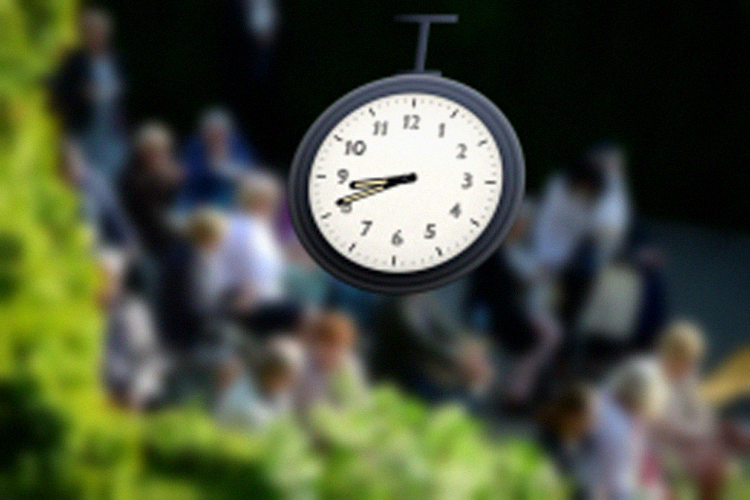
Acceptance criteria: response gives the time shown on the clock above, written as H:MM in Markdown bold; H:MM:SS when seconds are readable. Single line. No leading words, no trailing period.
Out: **8:41**
